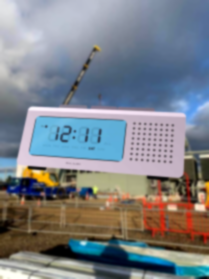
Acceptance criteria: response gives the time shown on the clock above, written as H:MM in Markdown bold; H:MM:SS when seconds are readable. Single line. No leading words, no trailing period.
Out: **12:11**
